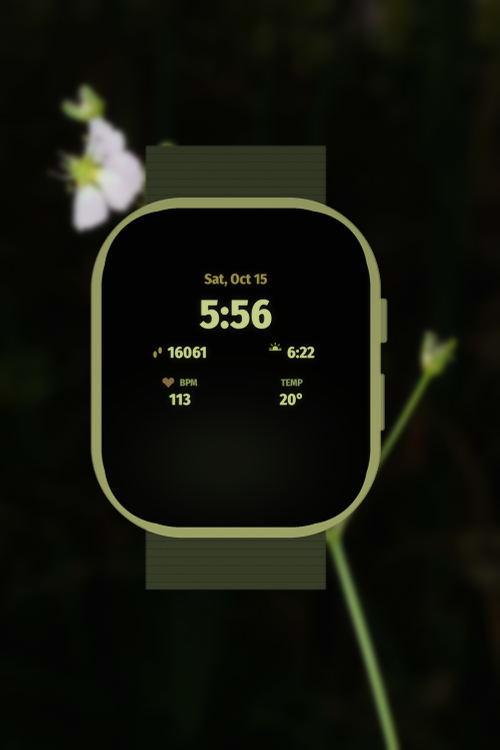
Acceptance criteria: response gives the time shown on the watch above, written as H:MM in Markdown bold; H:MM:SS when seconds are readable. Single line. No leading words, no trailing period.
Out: **5:56**
